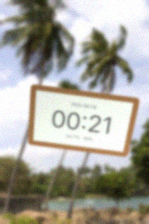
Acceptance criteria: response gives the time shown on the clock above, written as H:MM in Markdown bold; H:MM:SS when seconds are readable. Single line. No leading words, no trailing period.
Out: **0:21**
